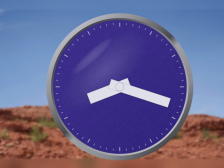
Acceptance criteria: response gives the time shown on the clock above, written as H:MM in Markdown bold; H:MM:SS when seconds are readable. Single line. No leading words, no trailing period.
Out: **8:18**
